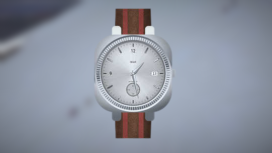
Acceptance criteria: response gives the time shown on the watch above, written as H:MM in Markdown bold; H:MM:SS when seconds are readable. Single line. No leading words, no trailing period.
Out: **1:28**
